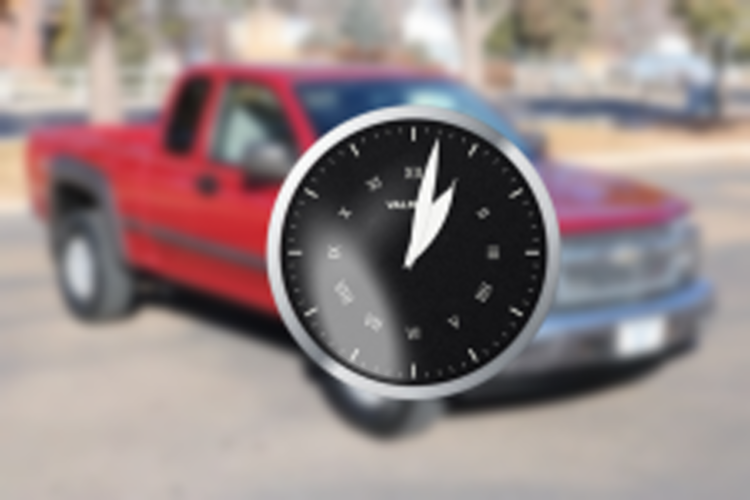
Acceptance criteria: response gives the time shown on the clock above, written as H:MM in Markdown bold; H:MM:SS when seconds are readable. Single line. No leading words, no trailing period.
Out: **1:02**
